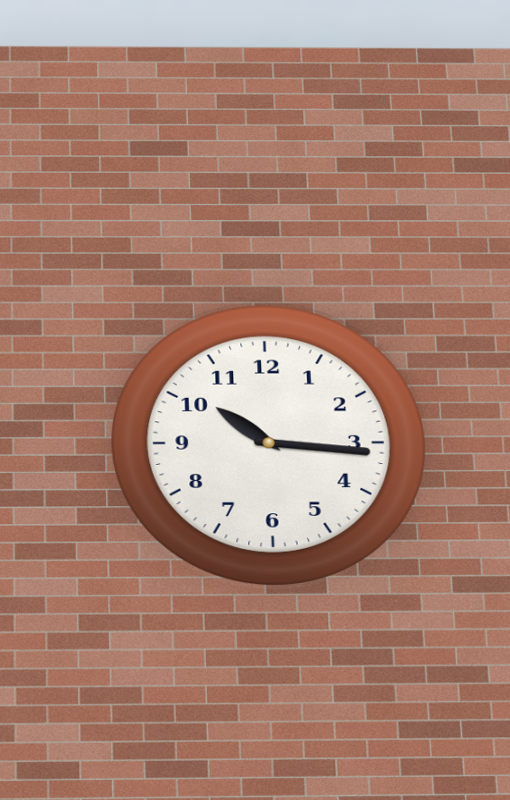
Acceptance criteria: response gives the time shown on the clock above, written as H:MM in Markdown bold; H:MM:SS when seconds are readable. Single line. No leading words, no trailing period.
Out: **10:16**
